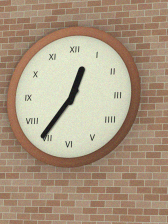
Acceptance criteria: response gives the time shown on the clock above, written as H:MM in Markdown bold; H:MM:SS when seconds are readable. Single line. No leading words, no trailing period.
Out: **12:36**
